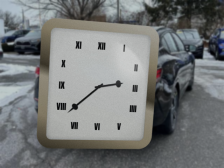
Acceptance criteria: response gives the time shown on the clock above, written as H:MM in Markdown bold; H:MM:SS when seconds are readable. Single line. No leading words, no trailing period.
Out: **2:38**
